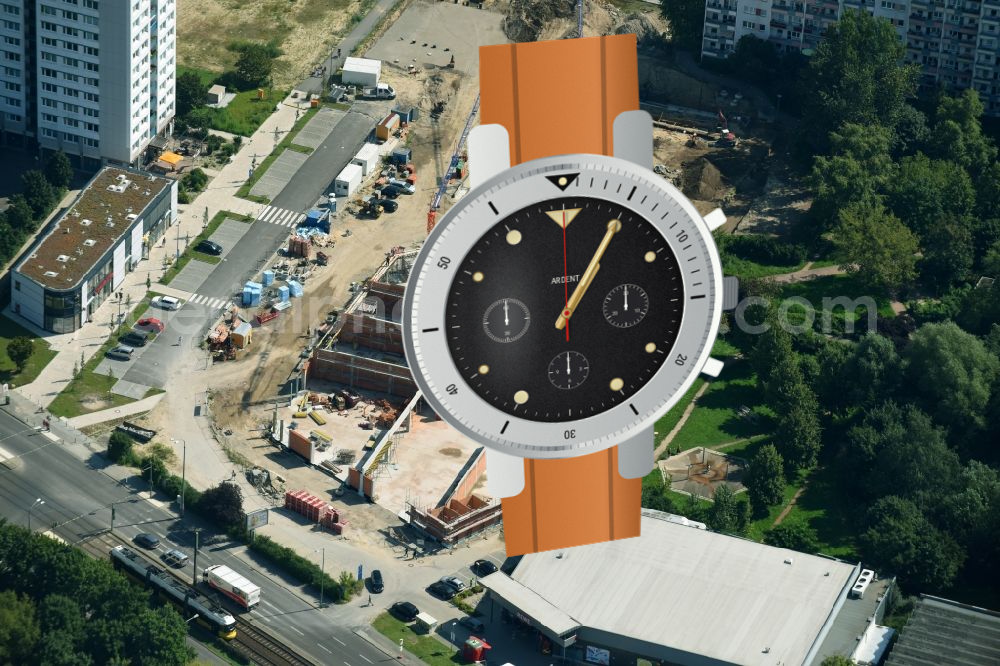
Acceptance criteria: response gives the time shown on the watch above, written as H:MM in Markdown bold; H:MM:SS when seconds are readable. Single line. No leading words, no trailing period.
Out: **1:05**
